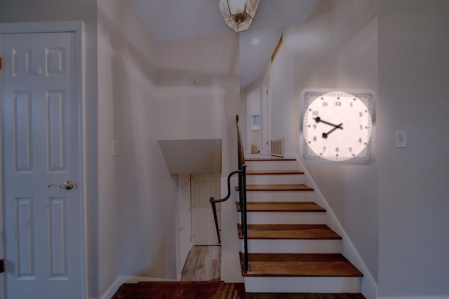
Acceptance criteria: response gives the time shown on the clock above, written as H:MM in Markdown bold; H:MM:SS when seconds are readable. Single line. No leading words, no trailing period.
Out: **7:48**
